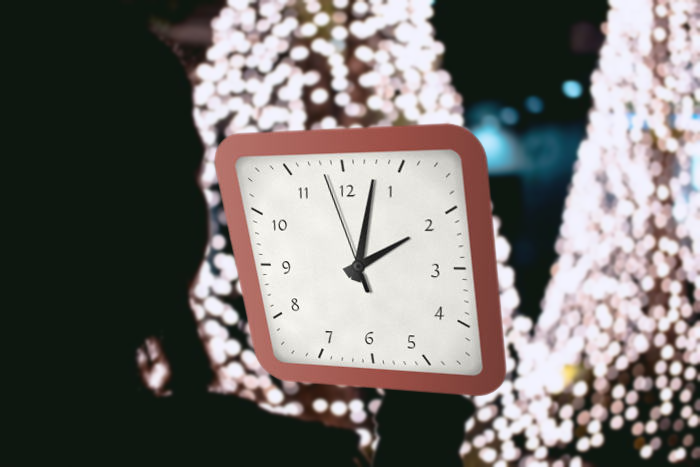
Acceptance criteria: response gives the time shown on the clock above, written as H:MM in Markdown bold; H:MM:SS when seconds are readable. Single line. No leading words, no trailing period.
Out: **2:02:58**
